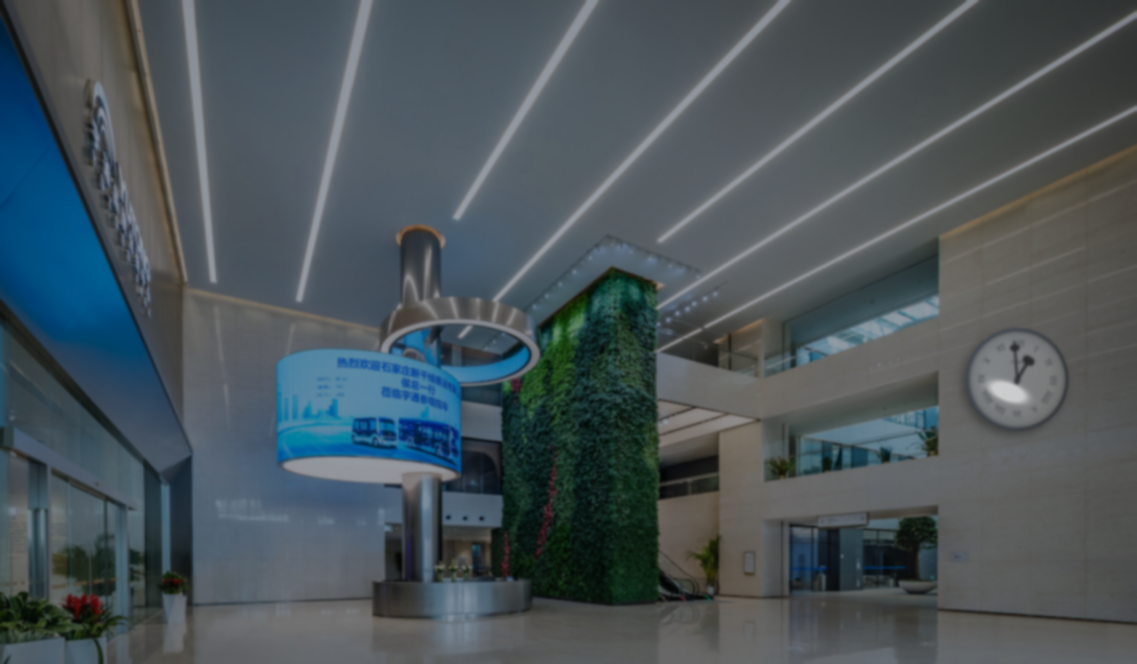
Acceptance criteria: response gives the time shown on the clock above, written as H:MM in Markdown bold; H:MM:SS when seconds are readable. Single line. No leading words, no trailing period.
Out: **12:59**
